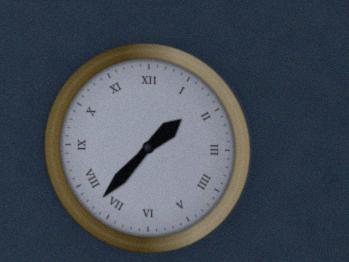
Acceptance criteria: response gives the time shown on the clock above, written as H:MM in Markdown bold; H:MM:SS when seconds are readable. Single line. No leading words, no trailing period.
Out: **1:37**
